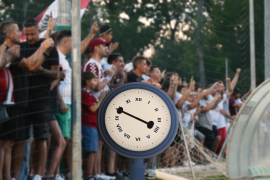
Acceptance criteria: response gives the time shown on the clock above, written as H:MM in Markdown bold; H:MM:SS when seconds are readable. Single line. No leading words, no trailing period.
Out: **3:49**
